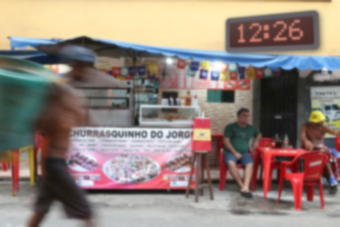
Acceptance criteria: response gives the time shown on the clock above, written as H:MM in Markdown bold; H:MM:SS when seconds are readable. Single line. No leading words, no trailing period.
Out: **12:26**
